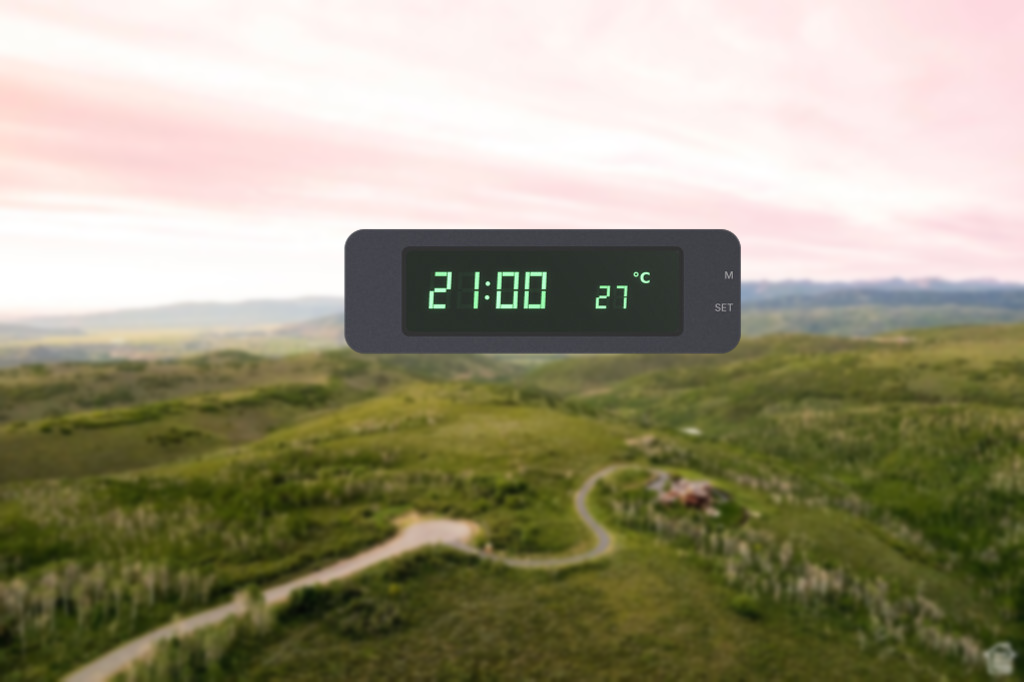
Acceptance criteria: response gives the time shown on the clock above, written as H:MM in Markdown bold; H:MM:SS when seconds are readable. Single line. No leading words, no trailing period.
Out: **21:00**
